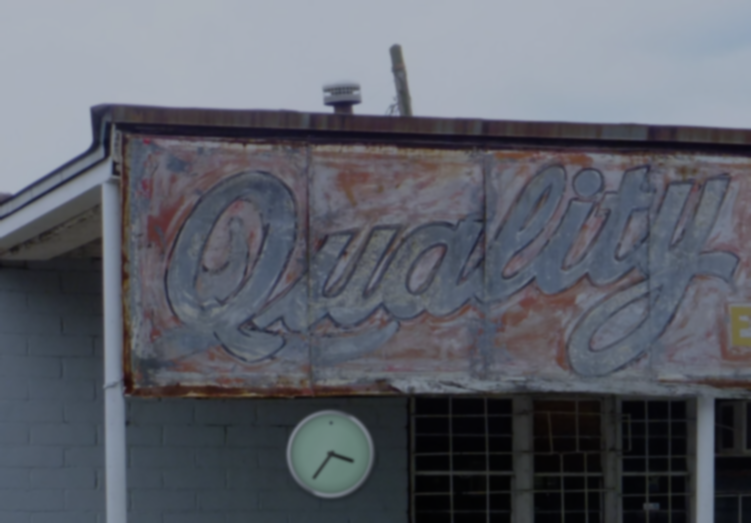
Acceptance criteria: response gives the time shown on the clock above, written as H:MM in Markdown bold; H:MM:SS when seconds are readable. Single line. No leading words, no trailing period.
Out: **3:36**
